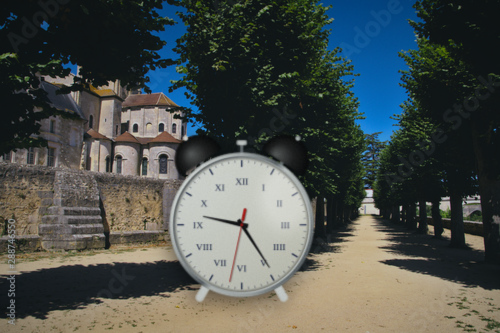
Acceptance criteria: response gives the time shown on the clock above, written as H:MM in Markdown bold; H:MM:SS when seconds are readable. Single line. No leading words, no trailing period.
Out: **9:24:32**
